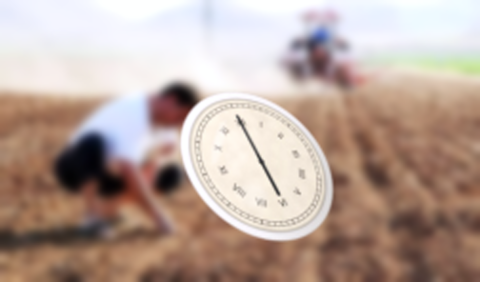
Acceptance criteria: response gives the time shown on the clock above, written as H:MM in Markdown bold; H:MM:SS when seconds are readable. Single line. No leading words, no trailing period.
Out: **6:00**
